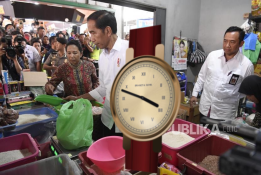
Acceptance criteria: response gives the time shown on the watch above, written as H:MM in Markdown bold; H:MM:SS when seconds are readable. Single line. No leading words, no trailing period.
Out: **3:48**
